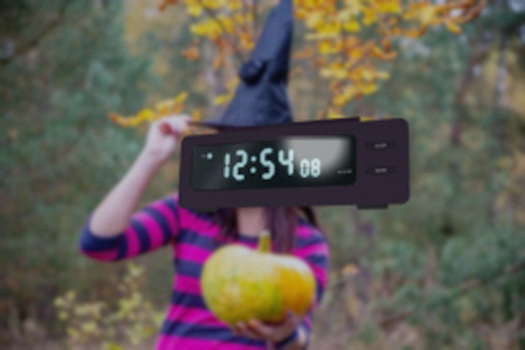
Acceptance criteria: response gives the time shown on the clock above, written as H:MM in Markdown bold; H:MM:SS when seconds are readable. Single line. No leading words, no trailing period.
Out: **12:54:08**
